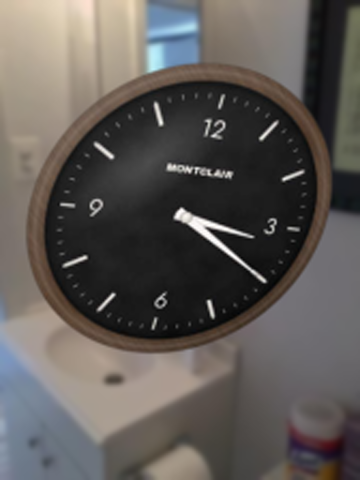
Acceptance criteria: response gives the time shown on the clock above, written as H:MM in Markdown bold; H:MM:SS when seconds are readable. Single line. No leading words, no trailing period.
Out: **3:20**
